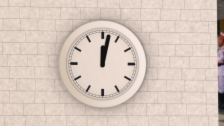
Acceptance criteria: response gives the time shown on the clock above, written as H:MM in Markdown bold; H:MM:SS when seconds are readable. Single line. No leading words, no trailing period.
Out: **12:02**
